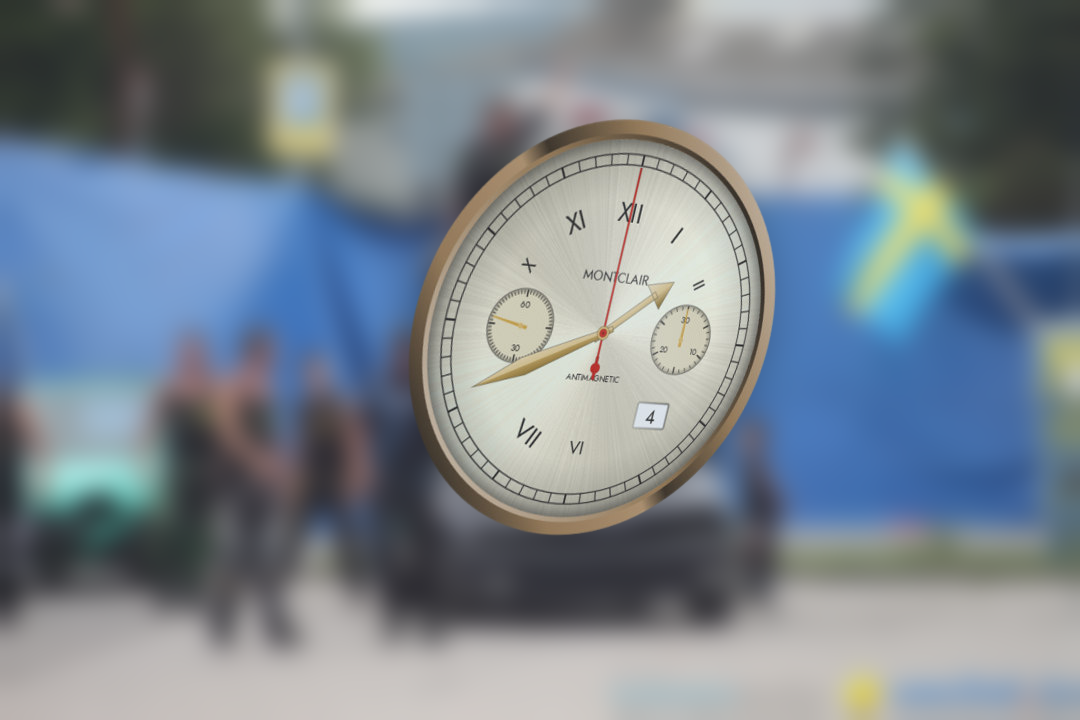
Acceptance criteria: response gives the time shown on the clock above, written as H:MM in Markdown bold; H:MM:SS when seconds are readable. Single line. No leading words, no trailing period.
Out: **1:40:47**
